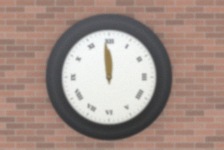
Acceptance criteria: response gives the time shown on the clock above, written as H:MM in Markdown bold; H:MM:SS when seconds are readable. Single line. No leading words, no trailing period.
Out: **11:59**
